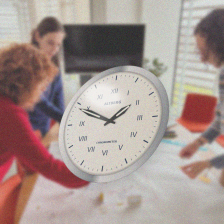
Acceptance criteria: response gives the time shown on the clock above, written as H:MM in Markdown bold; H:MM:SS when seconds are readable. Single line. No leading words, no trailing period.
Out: **1:49**
